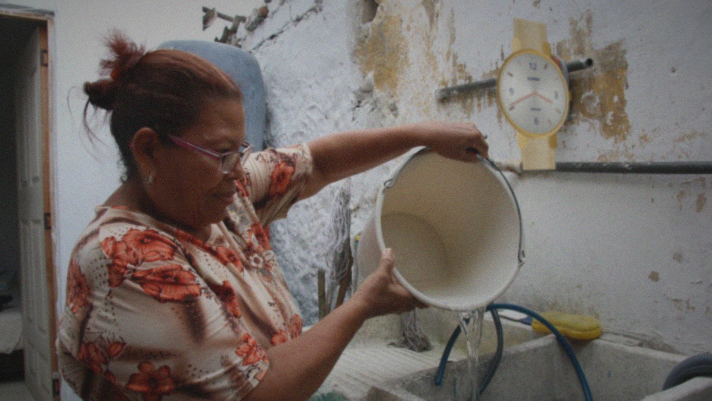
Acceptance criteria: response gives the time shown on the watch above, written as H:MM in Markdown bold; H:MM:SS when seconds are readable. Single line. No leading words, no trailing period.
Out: **3:41**
